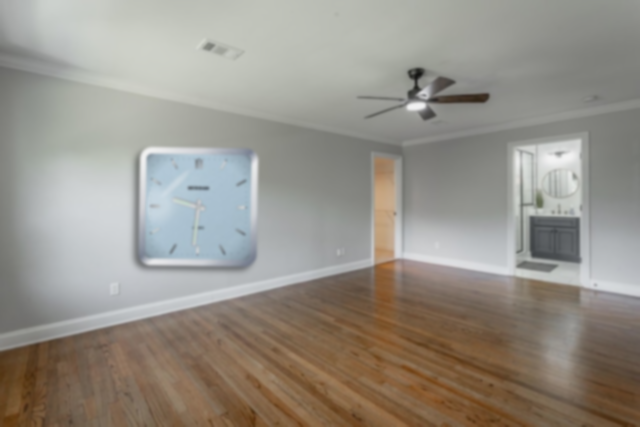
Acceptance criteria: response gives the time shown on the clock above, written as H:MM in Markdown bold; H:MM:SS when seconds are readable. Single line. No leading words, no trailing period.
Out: **9:31**
